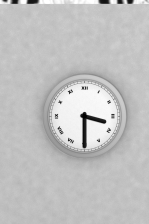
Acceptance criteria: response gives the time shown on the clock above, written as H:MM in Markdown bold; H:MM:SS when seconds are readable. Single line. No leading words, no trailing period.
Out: **3:30**
